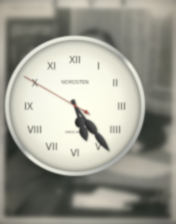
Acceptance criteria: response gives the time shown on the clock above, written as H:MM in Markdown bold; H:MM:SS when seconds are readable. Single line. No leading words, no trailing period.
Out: **5:23:50**
